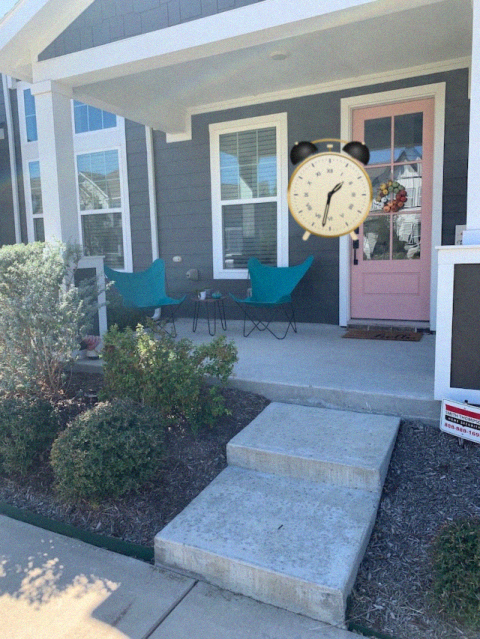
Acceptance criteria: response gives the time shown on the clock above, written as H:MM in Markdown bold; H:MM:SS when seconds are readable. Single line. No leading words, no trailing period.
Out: **1:32**
